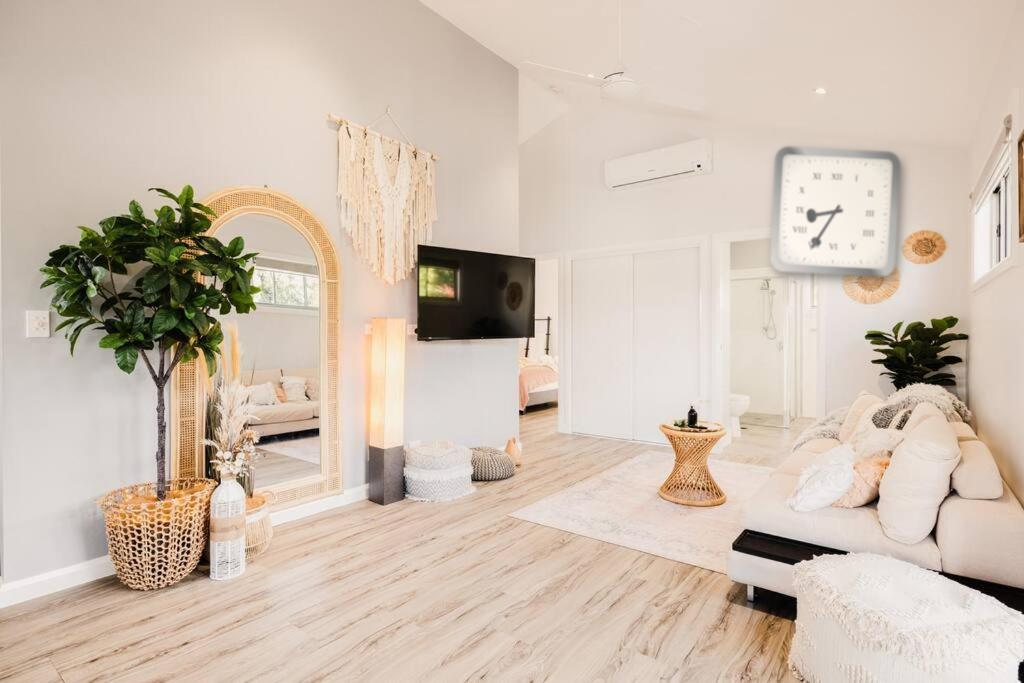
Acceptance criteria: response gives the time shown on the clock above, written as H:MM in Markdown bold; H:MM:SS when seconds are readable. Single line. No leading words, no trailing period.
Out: **8:35**
